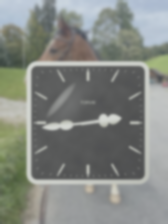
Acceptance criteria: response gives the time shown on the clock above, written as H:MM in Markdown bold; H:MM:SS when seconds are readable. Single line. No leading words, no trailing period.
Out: **2:44**
